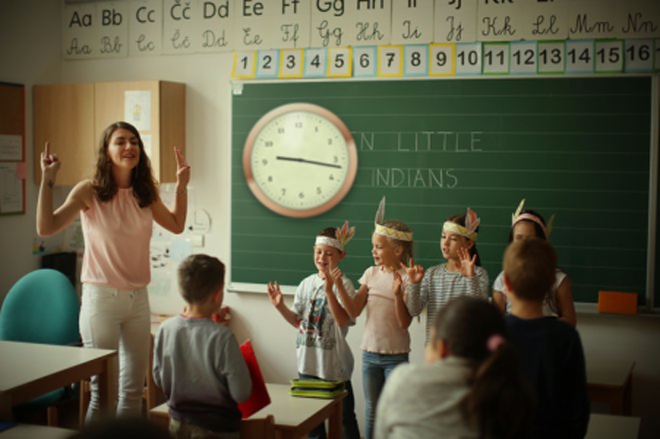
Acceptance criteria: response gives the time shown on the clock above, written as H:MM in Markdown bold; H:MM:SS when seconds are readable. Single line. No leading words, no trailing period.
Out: **9:17**
